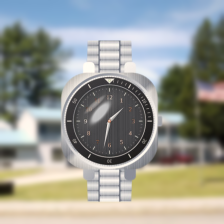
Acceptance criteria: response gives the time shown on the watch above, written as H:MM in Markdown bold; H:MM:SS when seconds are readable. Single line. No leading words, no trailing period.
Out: **1:32**
